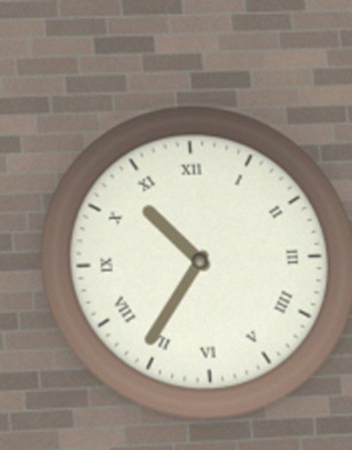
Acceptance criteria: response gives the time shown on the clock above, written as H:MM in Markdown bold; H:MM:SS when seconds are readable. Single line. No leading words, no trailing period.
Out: **10:36**
